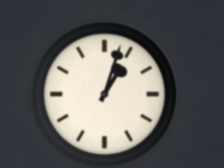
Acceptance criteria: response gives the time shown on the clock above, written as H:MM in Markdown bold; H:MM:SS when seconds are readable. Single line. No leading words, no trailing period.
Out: **1:03**
